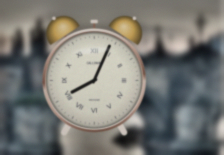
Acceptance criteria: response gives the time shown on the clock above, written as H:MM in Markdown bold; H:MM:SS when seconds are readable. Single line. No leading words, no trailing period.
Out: **8:04**
